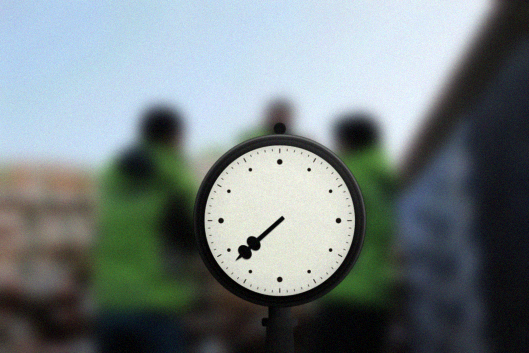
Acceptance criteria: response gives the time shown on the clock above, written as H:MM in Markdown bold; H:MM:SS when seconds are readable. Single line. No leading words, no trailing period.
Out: **7:38**
